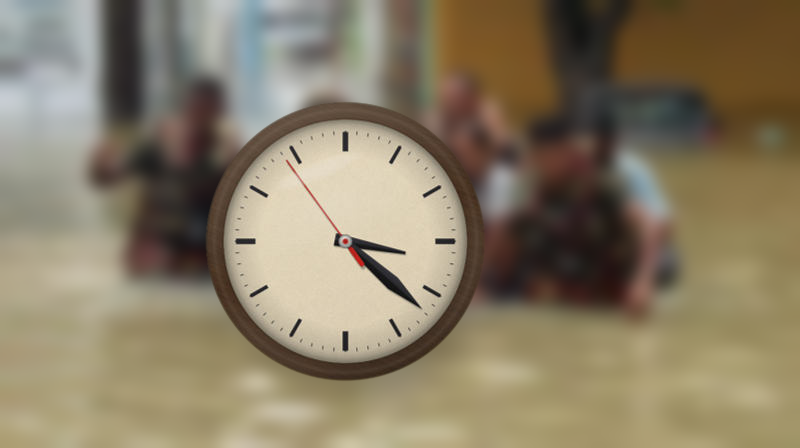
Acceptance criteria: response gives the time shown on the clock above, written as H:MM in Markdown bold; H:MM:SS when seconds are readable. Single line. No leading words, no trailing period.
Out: **3:21:54**
